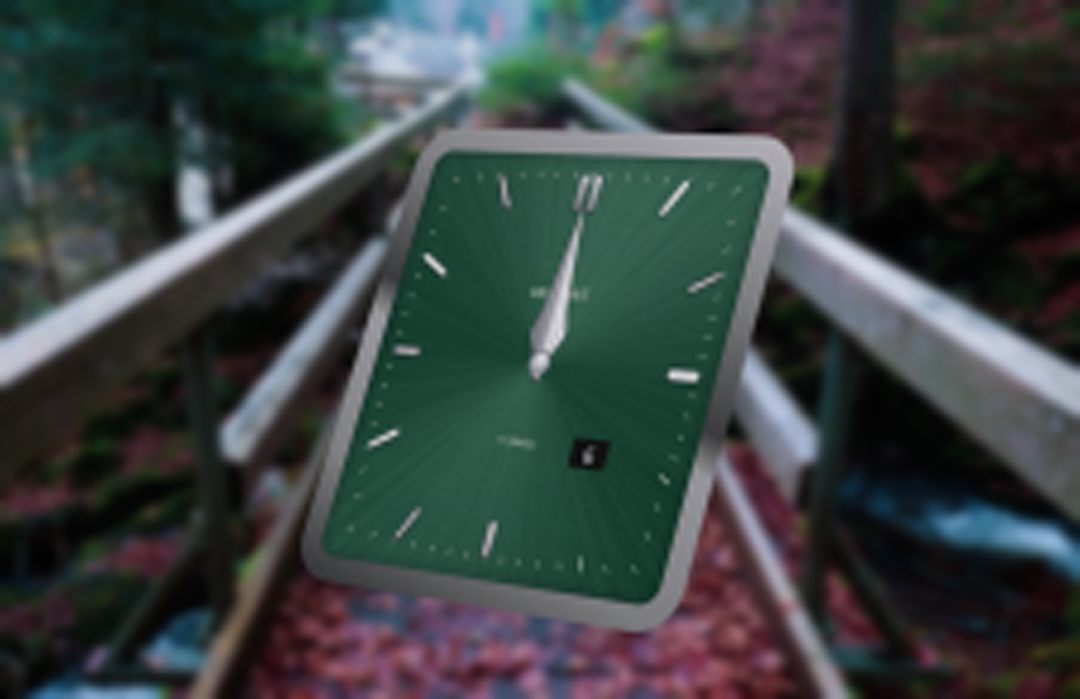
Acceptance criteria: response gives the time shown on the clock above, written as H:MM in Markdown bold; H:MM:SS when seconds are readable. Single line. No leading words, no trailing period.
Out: **12:00**
